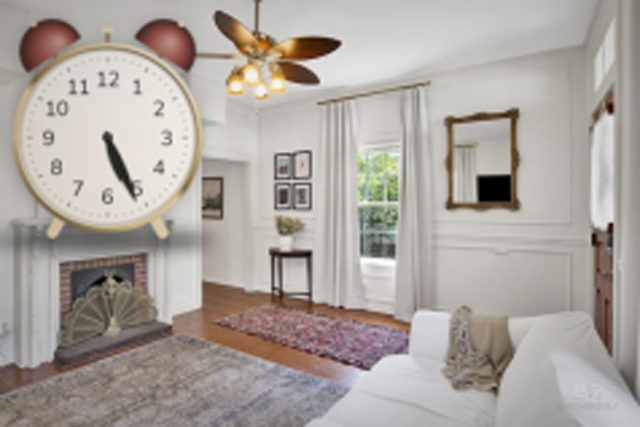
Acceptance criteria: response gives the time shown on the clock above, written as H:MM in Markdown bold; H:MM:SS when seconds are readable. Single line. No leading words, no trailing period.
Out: **5:26**
